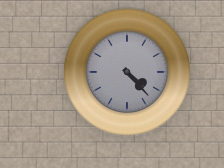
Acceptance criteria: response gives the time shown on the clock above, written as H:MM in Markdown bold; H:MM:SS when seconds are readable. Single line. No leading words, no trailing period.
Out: **4:23**
